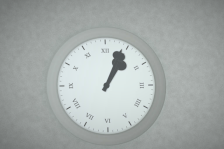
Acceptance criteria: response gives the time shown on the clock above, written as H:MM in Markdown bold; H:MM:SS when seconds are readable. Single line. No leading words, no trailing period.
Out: **1:04**
